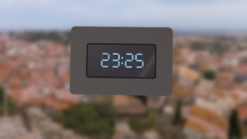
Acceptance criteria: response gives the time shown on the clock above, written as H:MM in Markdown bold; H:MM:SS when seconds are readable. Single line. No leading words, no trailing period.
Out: **23:25**
